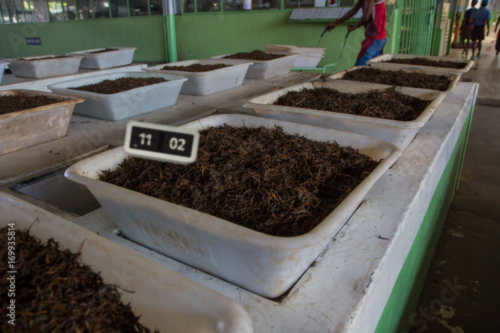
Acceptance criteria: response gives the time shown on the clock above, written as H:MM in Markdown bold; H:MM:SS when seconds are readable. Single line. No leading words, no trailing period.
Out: **11:02**
